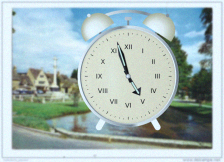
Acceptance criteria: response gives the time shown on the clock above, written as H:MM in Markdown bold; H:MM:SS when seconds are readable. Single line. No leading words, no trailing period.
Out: **4:57**
